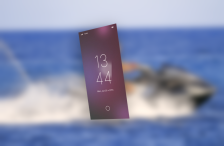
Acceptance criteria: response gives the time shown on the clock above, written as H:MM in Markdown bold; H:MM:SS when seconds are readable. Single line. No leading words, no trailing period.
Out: **13:44**
